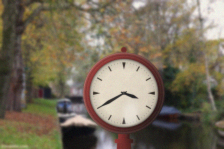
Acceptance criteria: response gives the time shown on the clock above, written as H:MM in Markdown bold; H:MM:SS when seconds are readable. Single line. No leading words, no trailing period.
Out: **3:40**
